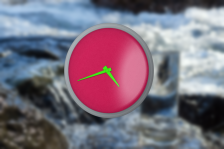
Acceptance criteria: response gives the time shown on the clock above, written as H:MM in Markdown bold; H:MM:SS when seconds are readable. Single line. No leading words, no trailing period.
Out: **4:42**
